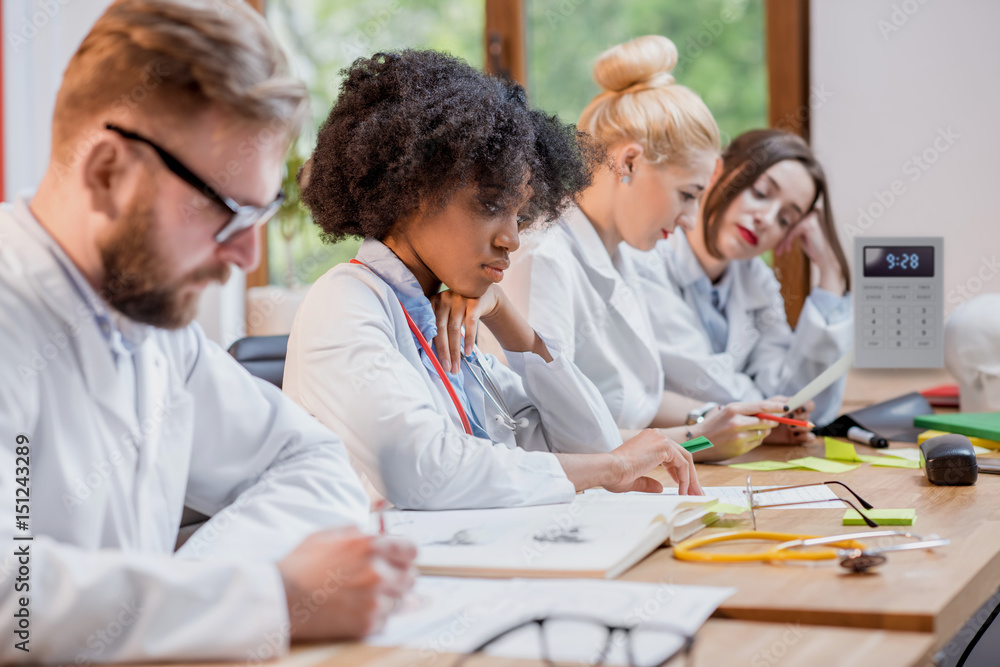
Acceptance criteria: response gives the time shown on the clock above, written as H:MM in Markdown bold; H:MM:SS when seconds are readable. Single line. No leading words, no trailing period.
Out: **9:28**
